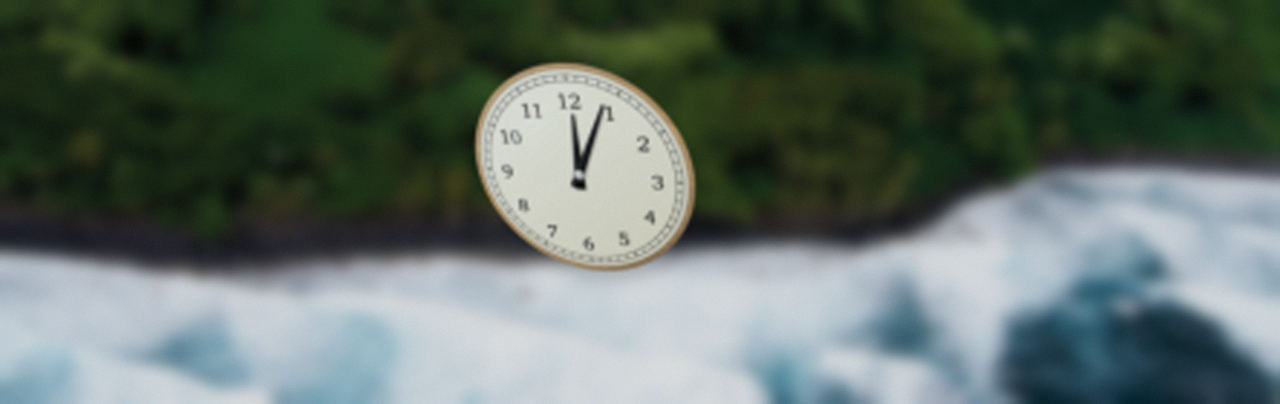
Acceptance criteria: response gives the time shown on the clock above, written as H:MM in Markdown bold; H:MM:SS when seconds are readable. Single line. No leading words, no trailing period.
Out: **12:04**
